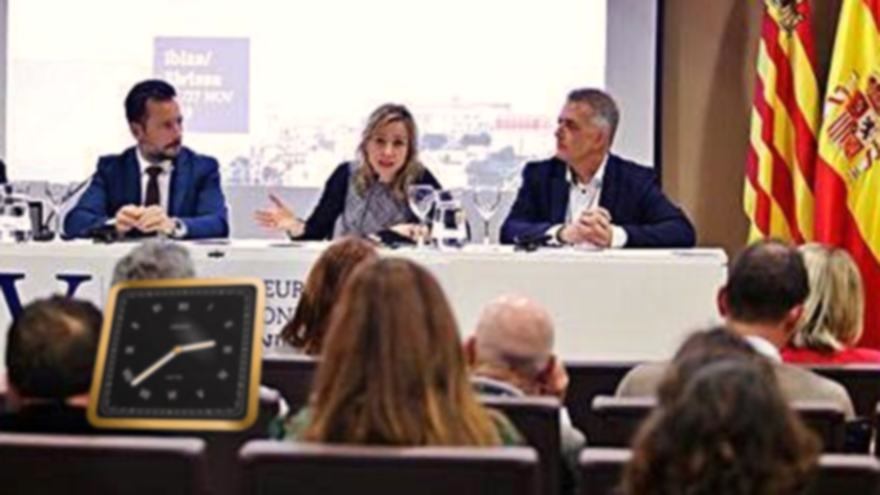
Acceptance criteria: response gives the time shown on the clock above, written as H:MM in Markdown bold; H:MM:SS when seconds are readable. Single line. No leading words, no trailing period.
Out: **2:38**
